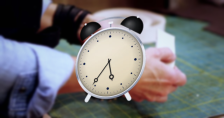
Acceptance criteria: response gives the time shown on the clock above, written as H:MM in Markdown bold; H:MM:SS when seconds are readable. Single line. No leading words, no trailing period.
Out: **5:36**
